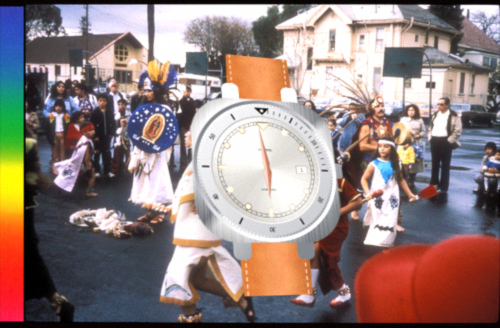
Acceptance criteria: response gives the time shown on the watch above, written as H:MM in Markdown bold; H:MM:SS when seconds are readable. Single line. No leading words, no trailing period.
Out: **5:59**
